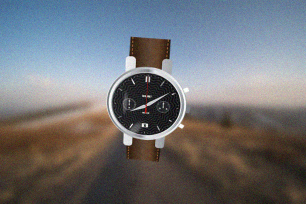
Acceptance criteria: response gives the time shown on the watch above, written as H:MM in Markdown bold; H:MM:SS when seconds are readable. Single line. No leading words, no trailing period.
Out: **8:09**
